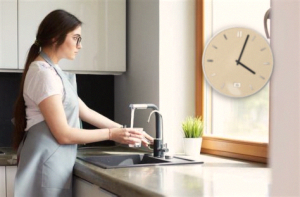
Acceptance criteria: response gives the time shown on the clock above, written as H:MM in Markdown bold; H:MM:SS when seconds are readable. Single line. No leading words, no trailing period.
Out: **4:03**
